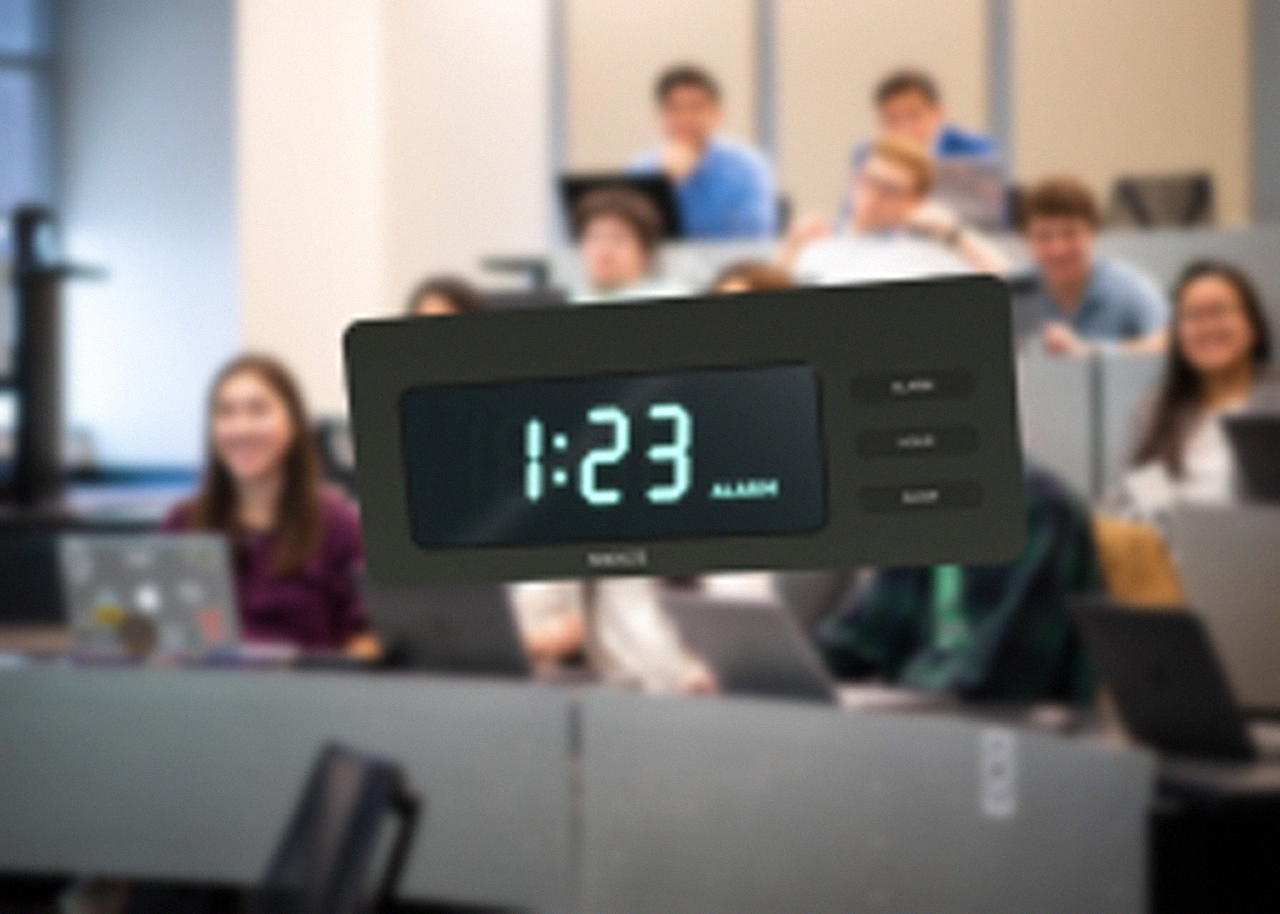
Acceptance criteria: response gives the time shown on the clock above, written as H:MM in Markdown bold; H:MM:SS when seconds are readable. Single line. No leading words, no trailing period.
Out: **1:23**
